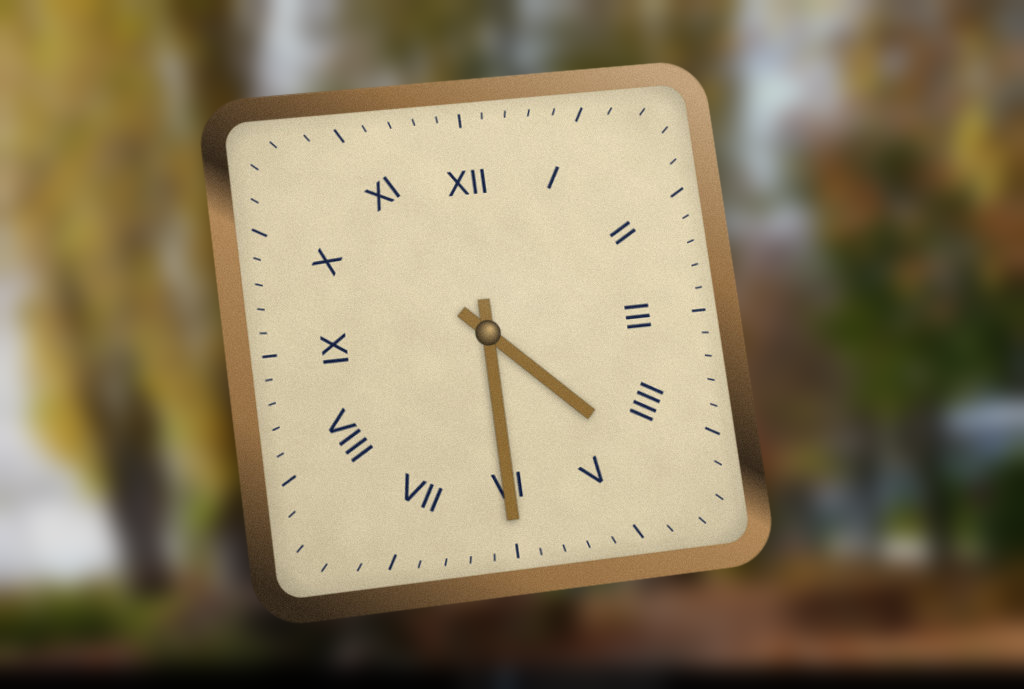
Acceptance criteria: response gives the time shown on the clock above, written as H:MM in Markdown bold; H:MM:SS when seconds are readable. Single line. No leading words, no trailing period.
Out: **4:30**
